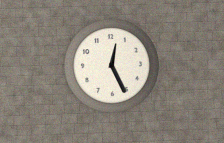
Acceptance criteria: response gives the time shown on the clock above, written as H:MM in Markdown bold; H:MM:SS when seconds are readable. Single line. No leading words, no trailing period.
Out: **12:26**
